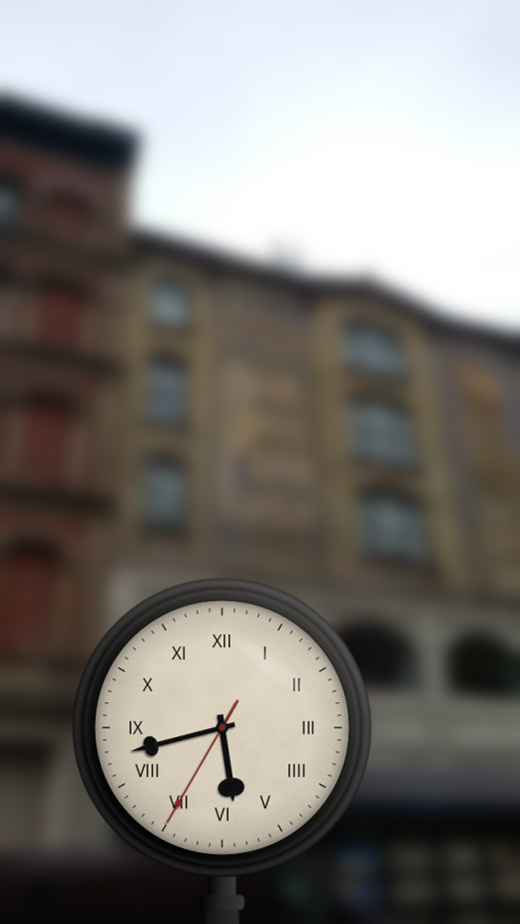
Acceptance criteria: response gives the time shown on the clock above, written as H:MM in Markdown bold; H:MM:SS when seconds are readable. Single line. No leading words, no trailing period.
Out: **5:42:35**
